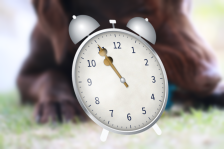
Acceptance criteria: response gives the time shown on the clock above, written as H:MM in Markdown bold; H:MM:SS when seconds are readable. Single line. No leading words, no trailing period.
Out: **10:55**
